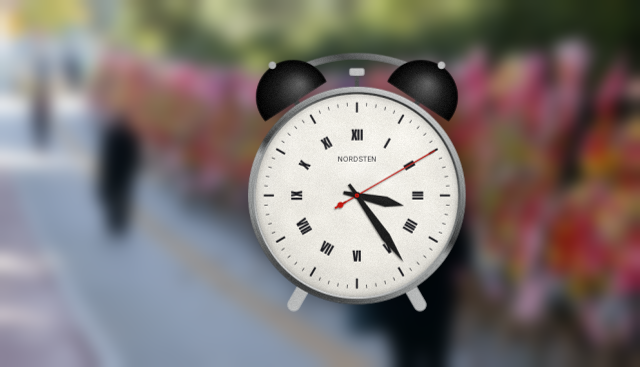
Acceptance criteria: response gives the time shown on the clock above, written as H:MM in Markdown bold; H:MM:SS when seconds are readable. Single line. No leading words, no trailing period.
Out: **3:24:10**
